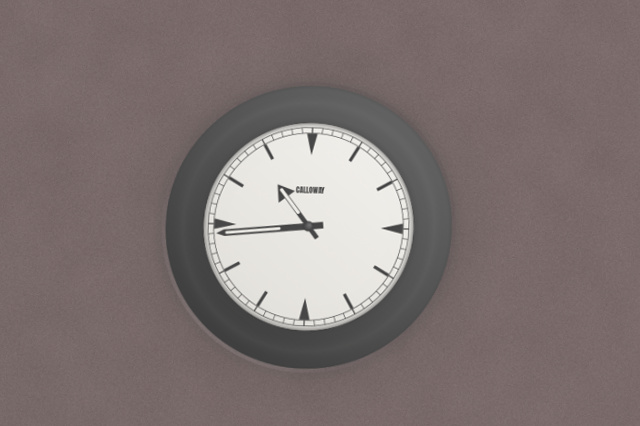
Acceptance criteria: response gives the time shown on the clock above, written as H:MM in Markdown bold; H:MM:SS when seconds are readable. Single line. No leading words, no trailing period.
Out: **10:44**
